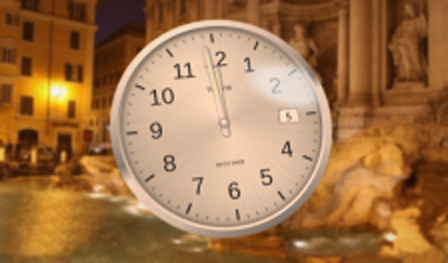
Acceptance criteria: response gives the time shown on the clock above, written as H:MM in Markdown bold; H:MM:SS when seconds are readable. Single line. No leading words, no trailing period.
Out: **11:59**
